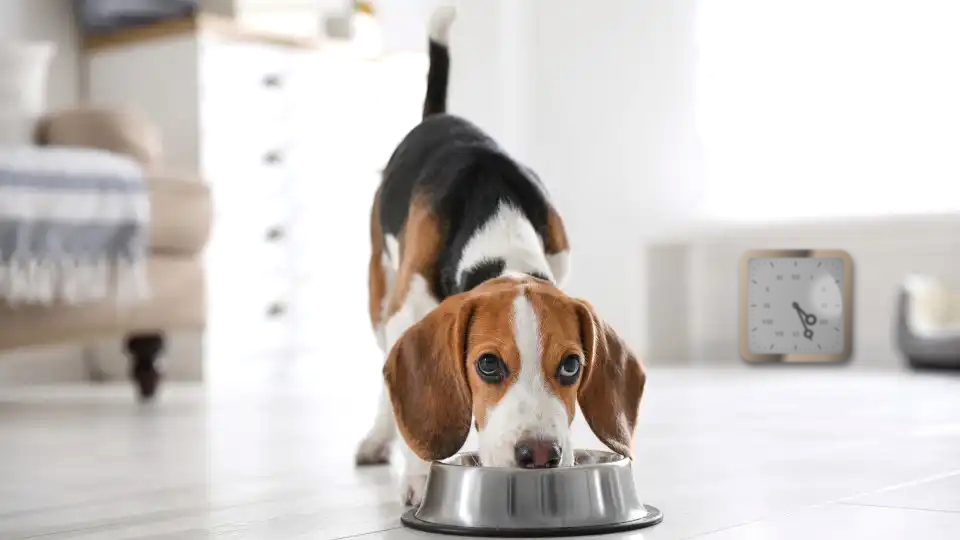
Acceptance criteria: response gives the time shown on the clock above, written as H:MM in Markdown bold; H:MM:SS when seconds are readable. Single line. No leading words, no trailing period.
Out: **4:26**
